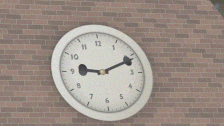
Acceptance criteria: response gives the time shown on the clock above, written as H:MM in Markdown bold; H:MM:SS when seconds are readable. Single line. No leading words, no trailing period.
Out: **9:11**
